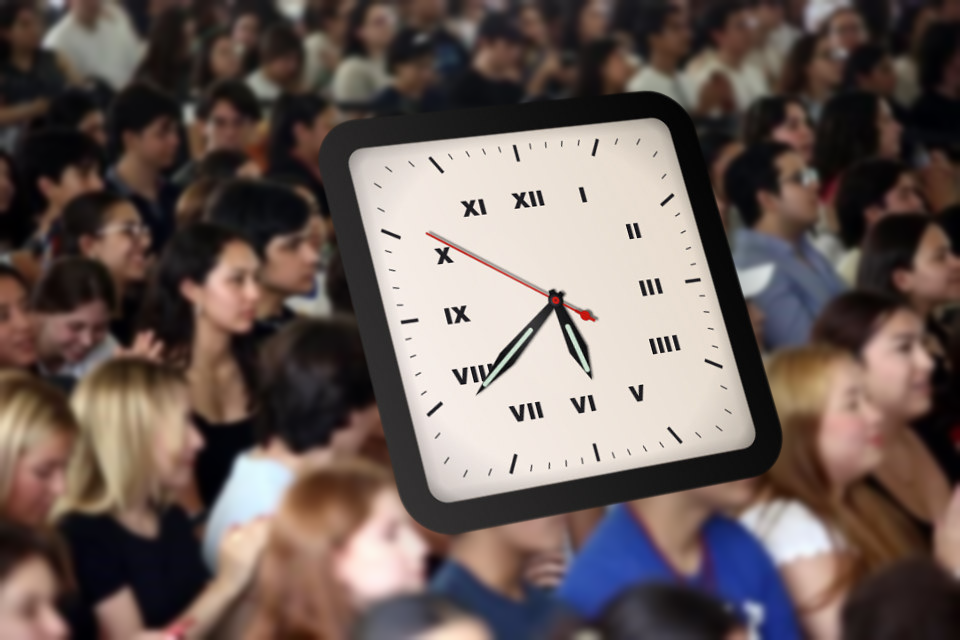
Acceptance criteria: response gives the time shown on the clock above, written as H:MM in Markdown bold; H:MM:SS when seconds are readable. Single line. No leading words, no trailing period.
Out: **5:38:51**
